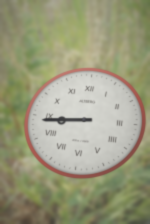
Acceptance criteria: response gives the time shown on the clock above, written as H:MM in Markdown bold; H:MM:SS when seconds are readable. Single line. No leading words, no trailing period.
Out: **8:44**
